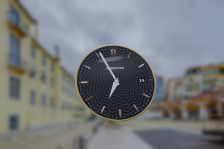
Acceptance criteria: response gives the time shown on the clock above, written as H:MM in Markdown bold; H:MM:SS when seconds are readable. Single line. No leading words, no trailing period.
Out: **6:56**
